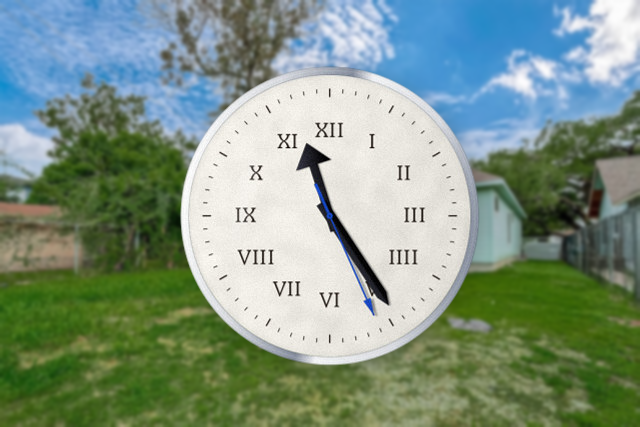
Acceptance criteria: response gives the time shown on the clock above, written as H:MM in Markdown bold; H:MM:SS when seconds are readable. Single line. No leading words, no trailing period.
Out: **11:24:26**
